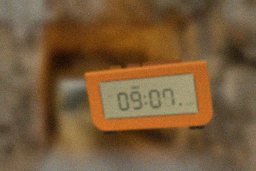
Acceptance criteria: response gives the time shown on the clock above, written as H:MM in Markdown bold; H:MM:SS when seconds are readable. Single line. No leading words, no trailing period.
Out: **9:07**
